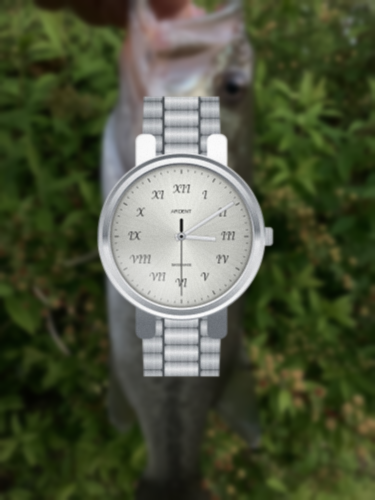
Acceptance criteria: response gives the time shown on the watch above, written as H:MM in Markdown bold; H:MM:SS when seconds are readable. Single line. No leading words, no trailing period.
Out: **3:09:30**
